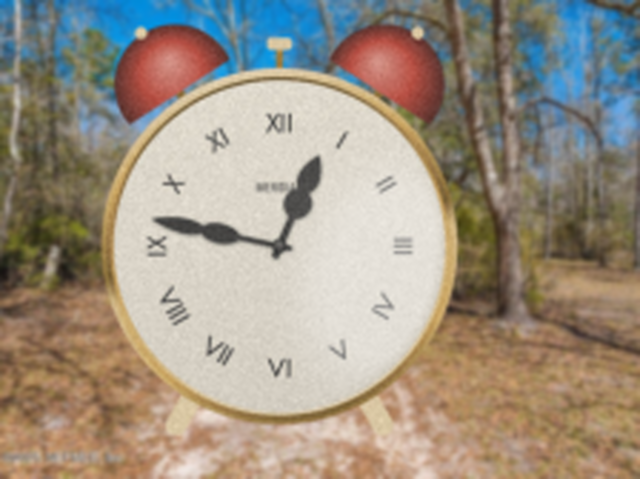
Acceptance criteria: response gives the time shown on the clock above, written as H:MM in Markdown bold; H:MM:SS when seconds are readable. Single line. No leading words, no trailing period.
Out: **12:47**
